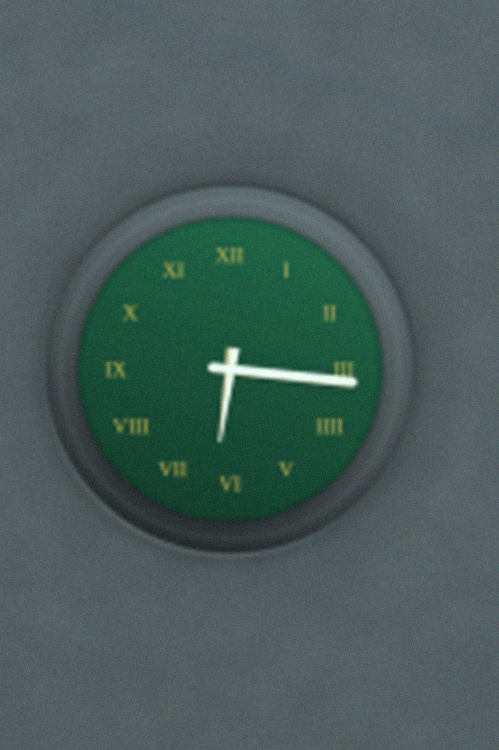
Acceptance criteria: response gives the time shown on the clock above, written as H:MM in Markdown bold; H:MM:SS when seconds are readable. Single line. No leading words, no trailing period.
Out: **6:16**
